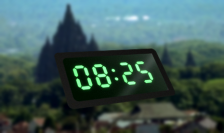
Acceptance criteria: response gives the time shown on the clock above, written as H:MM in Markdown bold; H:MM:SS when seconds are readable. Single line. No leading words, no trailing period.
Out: **8:25**
